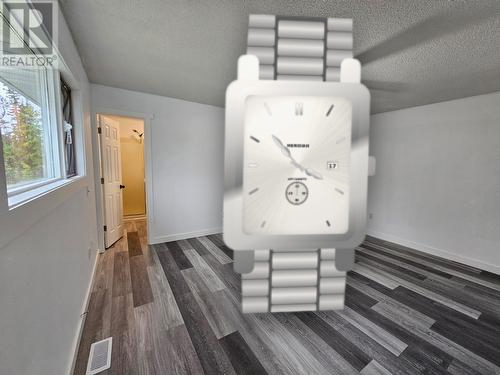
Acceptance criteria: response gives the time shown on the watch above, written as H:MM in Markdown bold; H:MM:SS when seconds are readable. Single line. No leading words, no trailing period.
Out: **3:53**
